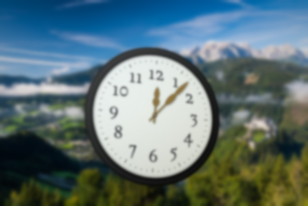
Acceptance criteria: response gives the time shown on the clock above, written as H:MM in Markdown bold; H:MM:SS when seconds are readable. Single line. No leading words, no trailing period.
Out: **12:07**
